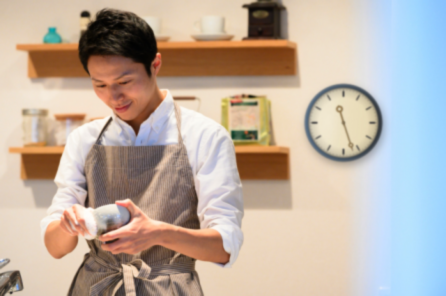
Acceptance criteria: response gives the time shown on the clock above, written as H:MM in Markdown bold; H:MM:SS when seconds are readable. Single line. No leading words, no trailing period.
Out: **11:27**
